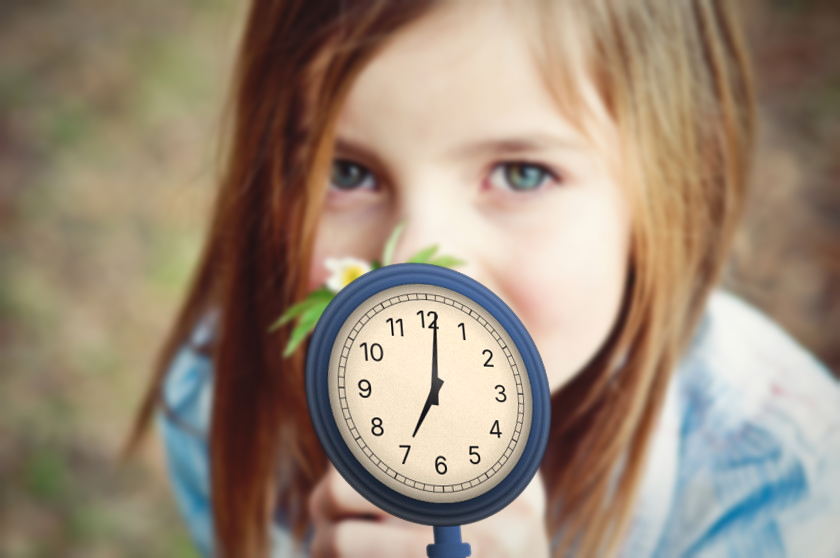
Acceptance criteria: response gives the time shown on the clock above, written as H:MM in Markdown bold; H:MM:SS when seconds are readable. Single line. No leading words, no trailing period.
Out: **7:01**
